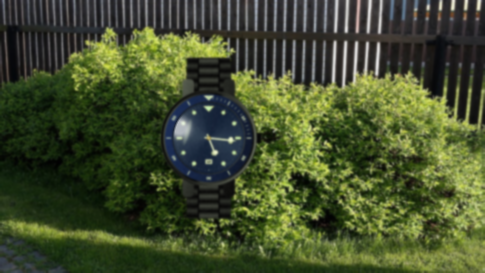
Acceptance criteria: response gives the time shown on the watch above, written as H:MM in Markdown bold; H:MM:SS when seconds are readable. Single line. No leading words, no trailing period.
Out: **5:16**
